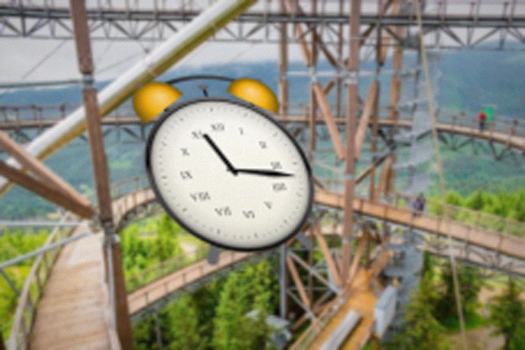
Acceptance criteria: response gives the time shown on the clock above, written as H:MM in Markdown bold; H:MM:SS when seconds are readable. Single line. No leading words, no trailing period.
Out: **11:17**
